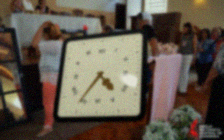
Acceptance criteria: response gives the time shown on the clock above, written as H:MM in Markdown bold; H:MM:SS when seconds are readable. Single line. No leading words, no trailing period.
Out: **4:36**
